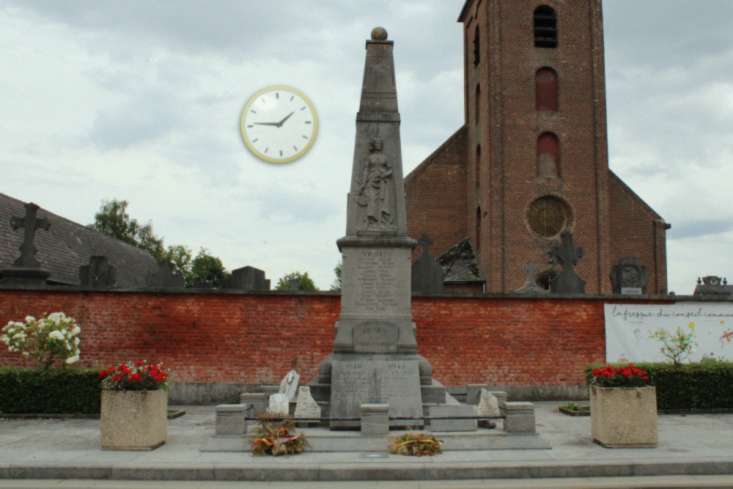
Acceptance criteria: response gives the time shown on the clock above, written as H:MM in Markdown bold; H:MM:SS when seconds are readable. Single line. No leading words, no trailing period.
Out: **1:46**
